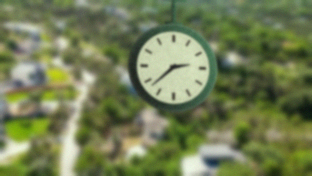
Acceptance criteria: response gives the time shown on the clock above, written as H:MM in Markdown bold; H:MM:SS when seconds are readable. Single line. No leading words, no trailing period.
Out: **2:38**
